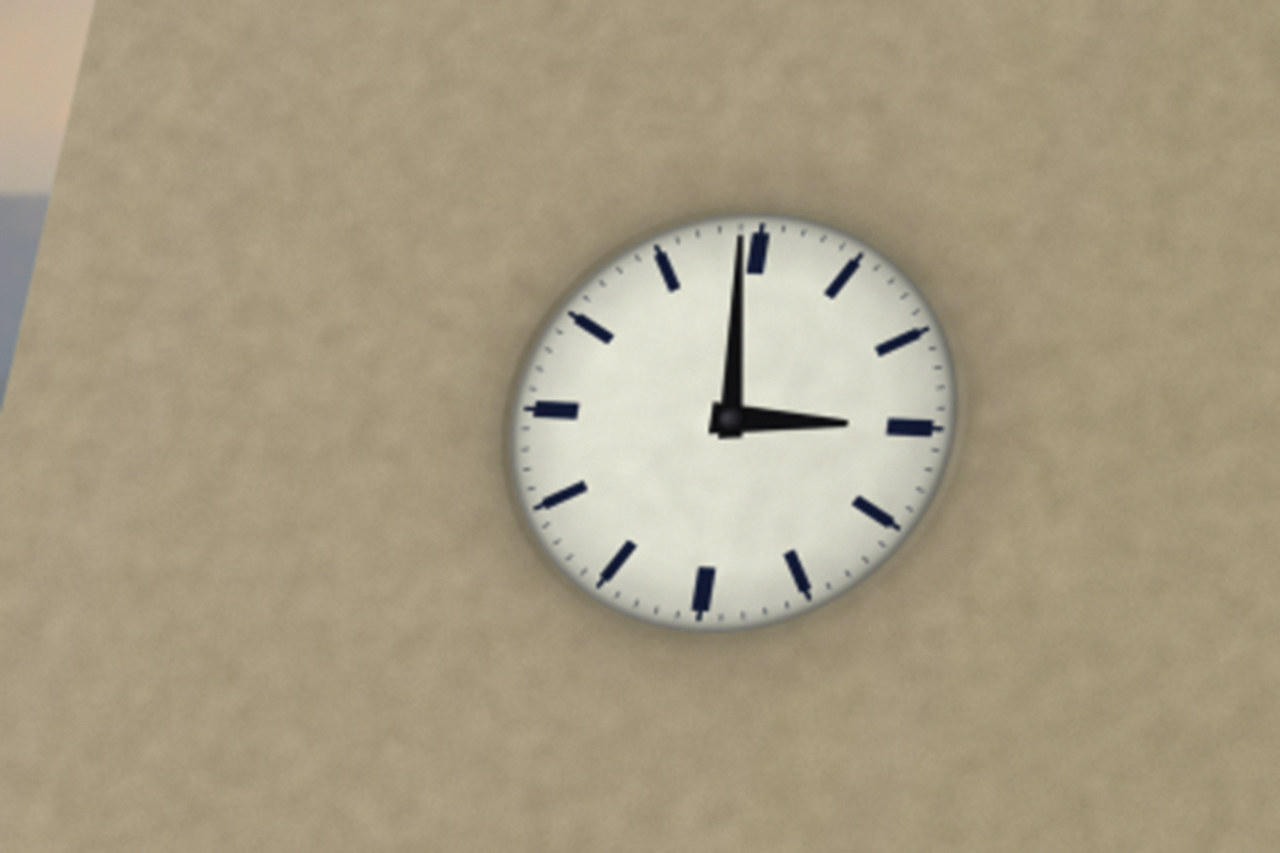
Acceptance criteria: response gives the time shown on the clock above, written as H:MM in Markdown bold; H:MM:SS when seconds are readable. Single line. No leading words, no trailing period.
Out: **2:59**
